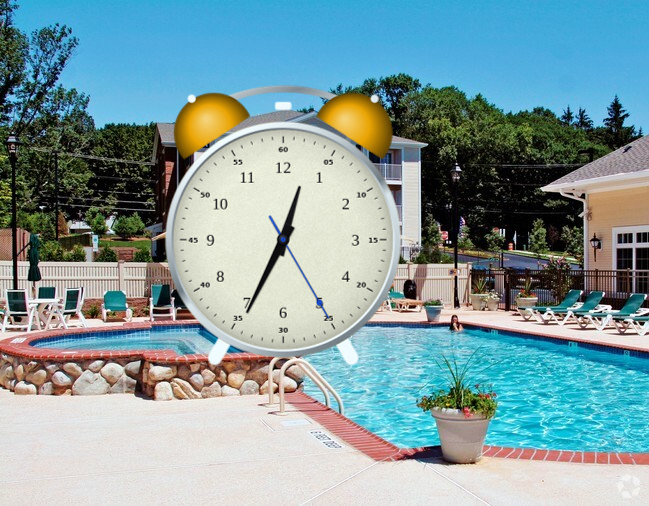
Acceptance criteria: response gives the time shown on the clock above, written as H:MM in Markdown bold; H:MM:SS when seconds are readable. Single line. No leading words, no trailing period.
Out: **12:34:25**
